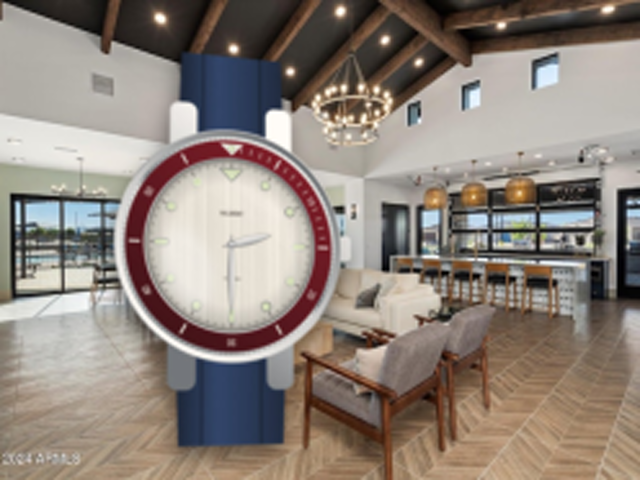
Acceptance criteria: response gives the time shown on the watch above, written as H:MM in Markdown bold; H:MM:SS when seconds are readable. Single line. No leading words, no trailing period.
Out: **2:30**
